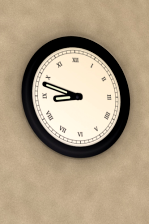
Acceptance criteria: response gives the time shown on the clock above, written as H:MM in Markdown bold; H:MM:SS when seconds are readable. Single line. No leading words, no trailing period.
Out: **8:48**
